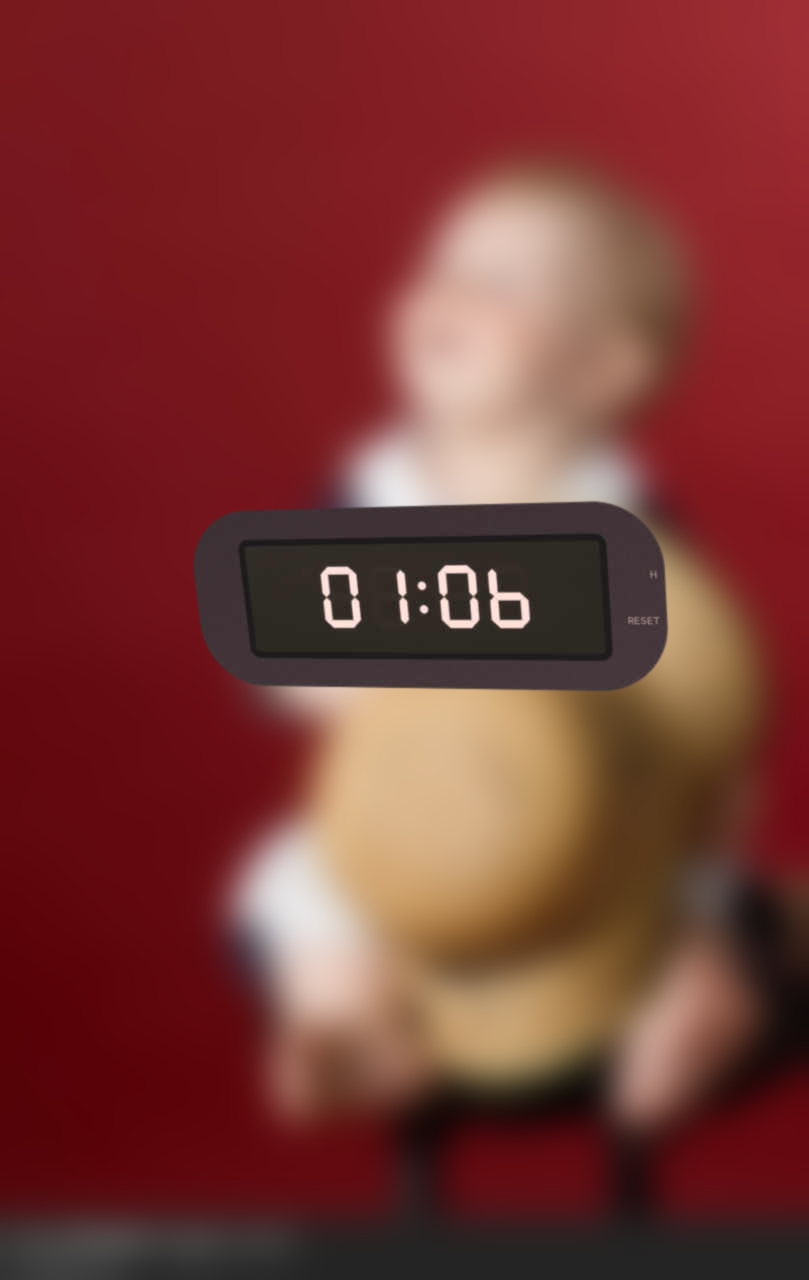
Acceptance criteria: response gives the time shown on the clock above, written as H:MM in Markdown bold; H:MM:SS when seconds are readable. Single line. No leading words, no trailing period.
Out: **1:06**
